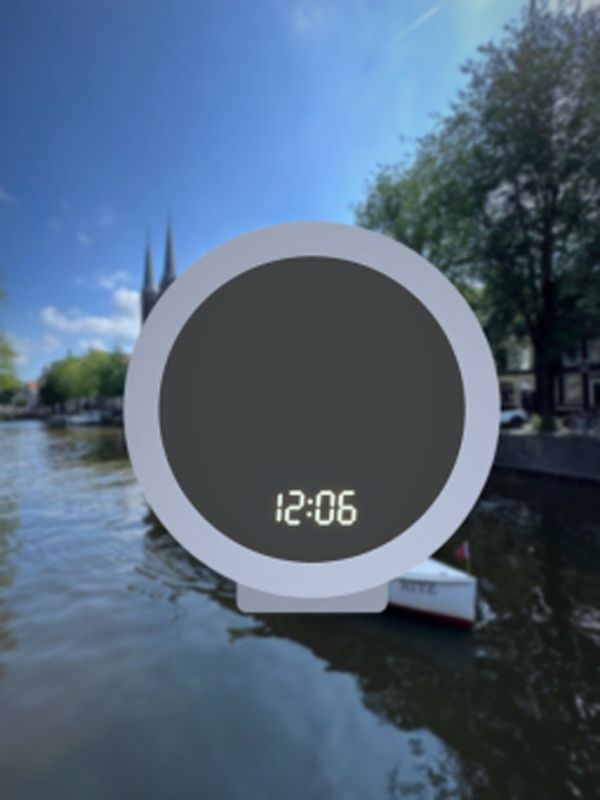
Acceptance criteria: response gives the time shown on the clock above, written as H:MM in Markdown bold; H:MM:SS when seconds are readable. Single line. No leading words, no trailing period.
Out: **12:06**
